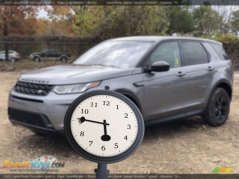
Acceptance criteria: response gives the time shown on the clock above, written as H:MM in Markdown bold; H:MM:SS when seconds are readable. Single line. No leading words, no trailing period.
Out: **5:46**
